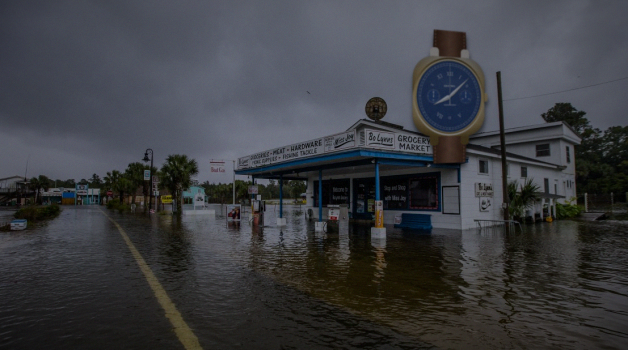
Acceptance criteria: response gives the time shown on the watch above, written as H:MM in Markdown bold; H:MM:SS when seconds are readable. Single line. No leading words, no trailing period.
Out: **8:08**
